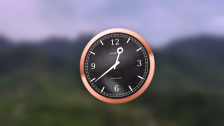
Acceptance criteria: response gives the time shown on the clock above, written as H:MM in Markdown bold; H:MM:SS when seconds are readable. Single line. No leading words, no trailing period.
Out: **12:39**
